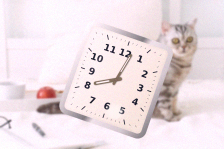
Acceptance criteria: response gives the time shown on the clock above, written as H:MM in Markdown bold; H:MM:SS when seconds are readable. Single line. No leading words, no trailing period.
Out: **8:02**
